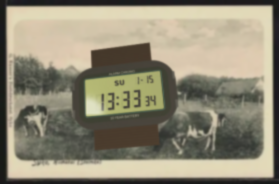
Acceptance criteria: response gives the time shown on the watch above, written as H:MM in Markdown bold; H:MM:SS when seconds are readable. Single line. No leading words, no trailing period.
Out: **13:33:34**
